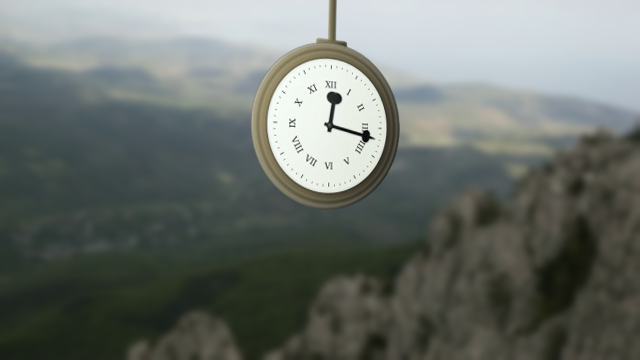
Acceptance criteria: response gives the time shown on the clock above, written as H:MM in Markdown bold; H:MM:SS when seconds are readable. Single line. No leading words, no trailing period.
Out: **12:17**
